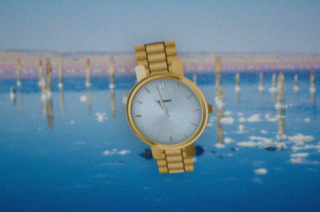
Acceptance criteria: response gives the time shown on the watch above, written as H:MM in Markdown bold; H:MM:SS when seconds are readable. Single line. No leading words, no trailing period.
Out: **10:58**
